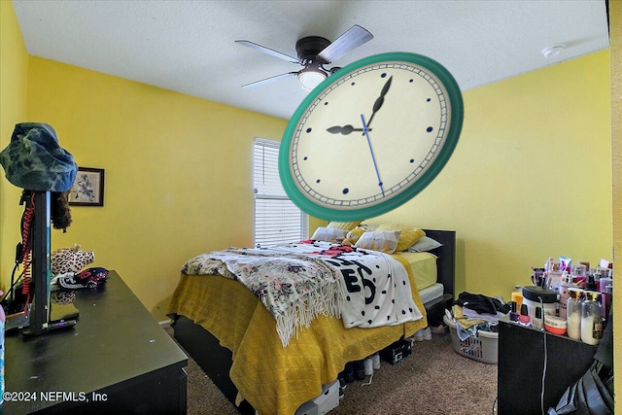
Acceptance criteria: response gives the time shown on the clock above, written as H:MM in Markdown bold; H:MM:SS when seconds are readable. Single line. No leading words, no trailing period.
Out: **9:01:25**
